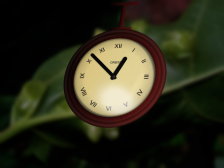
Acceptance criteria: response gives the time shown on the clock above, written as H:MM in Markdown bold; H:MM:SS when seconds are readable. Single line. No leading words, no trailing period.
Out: **12:52**
